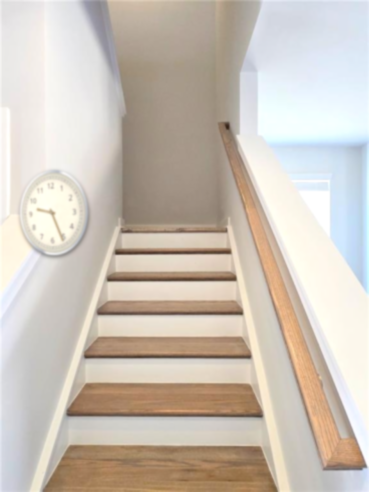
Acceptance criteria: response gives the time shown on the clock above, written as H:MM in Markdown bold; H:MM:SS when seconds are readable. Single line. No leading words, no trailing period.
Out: **9:26**
